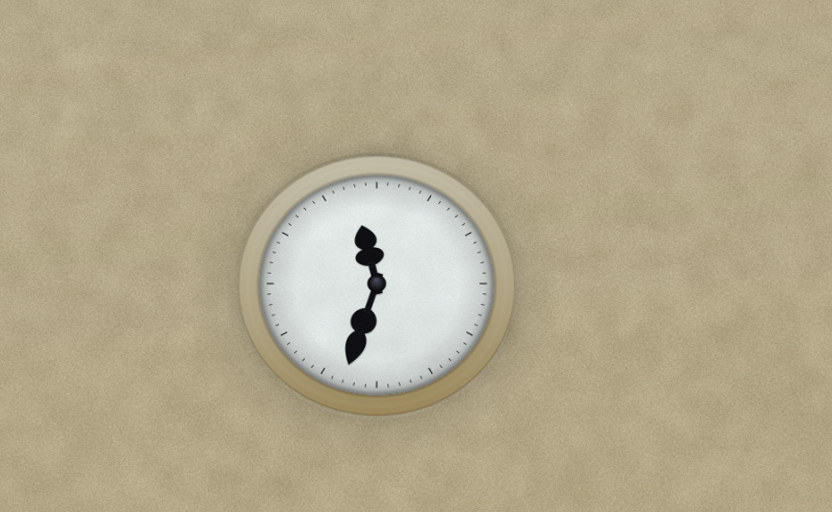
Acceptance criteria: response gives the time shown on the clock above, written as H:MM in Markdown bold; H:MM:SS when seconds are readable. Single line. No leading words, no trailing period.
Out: **11:33**
